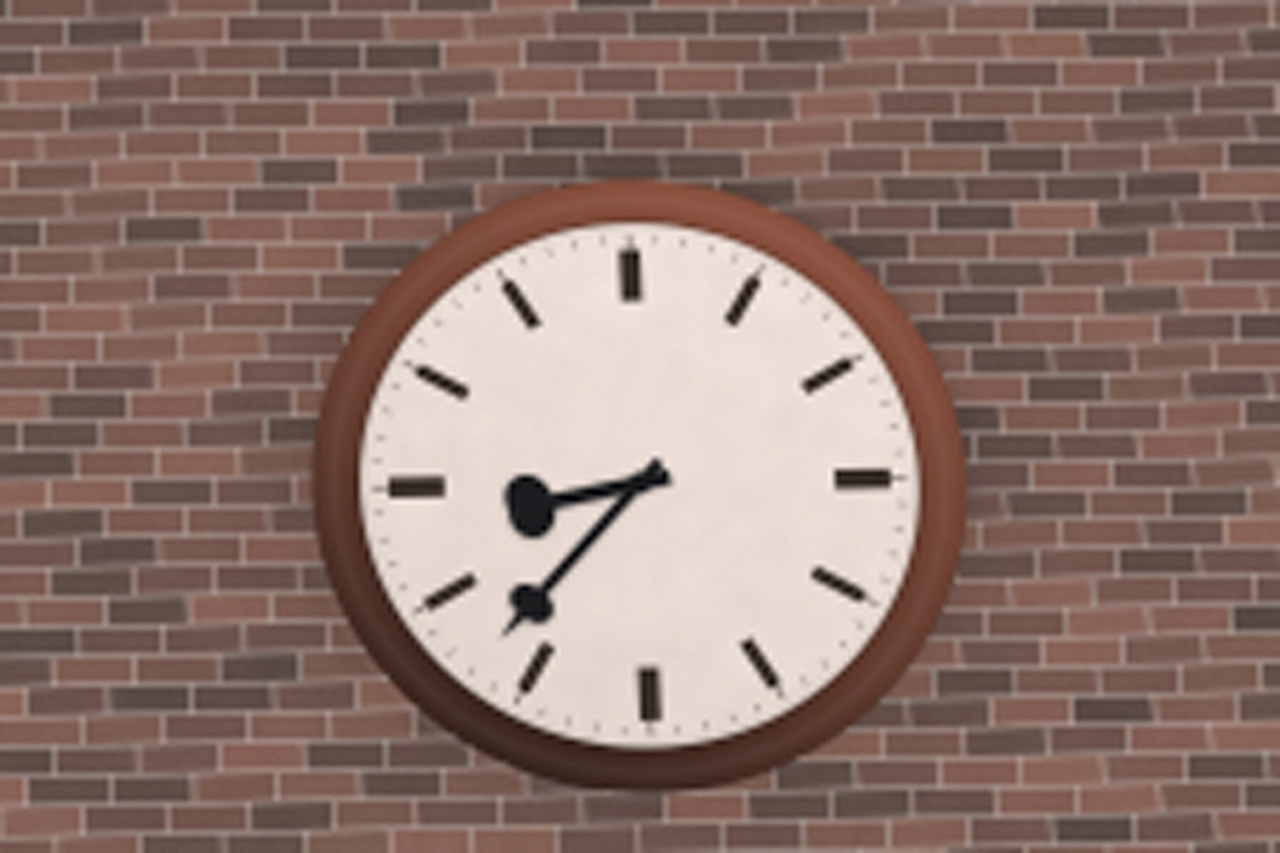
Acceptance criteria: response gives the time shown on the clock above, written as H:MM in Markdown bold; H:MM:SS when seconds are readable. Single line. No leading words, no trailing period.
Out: **8:37**
